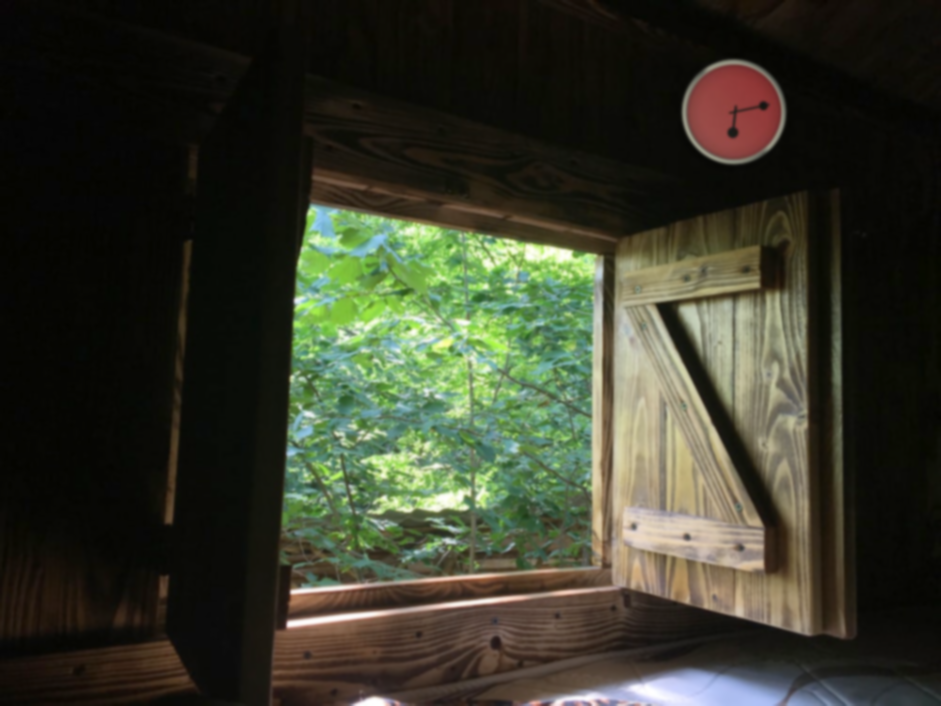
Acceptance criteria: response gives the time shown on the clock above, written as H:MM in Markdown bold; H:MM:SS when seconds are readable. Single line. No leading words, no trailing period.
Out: **6:13**
